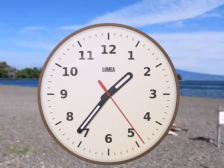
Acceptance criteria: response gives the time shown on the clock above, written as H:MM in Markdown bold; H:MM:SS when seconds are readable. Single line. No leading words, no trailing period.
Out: **1:36:24**
